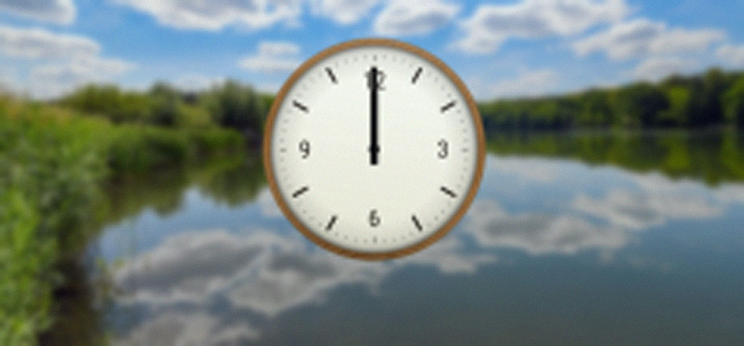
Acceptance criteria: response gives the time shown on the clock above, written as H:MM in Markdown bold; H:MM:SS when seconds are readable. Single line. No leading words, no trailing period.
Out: **12:00**
